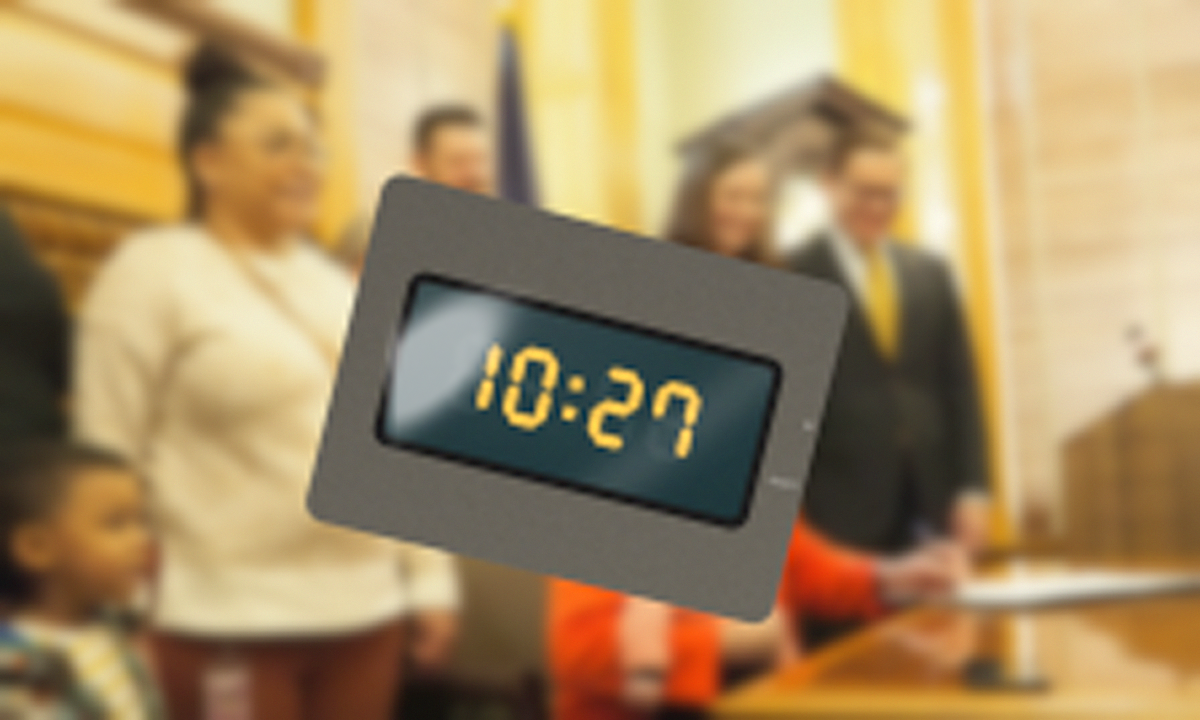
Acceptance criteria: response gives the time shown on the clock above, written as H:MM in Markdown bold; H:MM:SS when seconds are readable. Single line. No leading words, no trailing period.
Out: **10:27**
